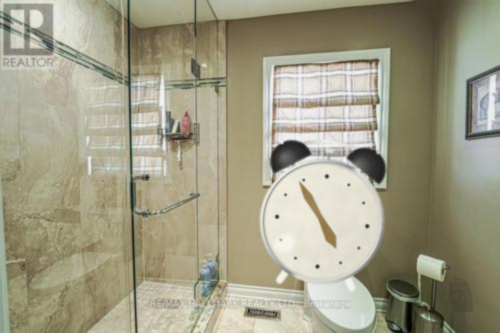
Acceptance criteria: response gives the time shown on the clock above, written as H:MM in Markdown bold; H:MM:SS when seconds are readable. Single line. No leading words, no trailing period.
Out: **4:54**
